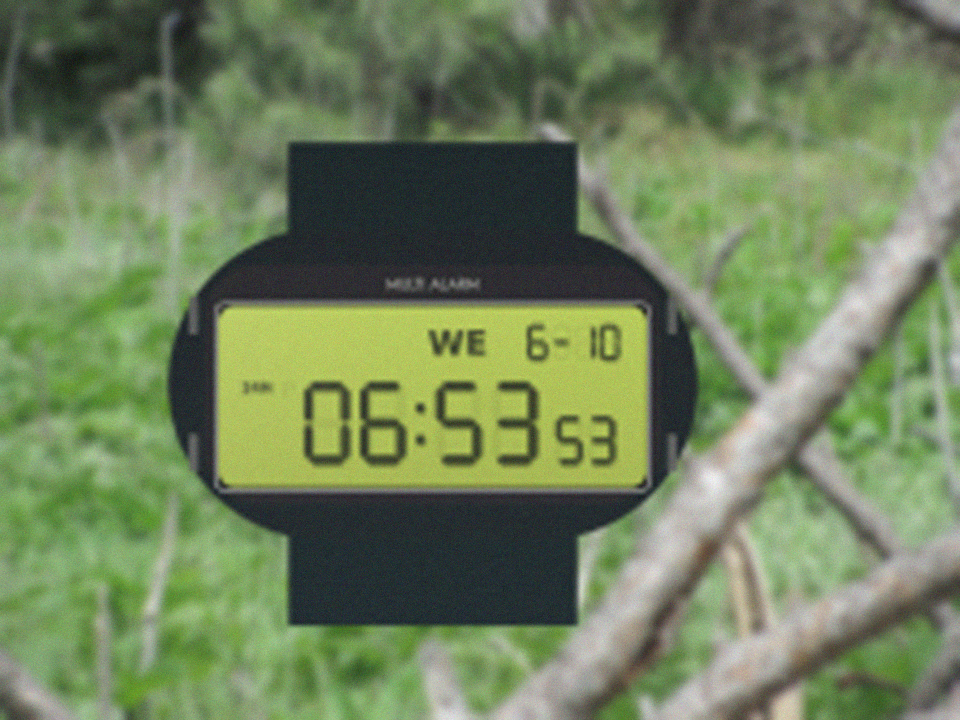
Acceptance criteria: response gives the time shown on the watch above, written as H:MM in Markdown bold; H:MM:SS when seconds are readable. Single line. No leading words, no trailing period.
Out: **6:53:53**
